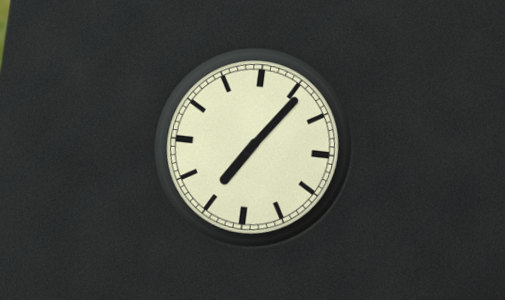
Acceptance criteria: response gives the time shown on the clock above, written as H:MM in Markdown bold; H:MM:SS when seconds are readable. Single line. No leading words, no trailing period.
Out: **7:06**
